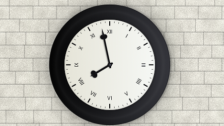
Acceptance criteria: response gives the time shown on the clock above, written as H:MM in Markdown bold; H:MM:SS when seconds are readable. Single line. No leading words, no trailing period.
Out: **7:58**
